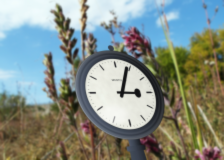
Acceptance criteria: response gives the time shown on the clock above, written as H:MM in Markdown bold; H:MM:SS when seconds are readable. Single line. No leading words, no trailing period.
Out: **3:04**
